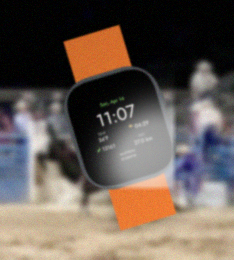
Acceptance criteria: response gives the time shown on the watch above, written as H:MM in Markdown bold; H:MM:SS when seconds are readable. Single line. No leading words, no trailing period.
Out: **11:07**
